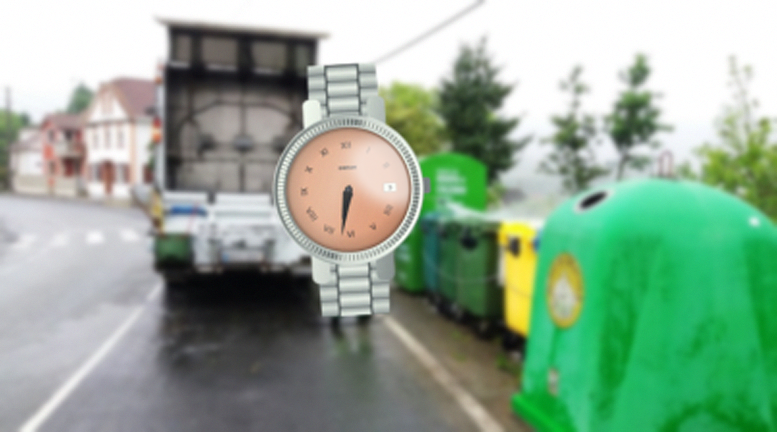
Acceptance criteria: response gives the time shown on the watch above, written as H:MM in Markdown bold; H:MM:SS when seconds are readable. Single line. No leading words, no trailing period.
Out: **6:32**
